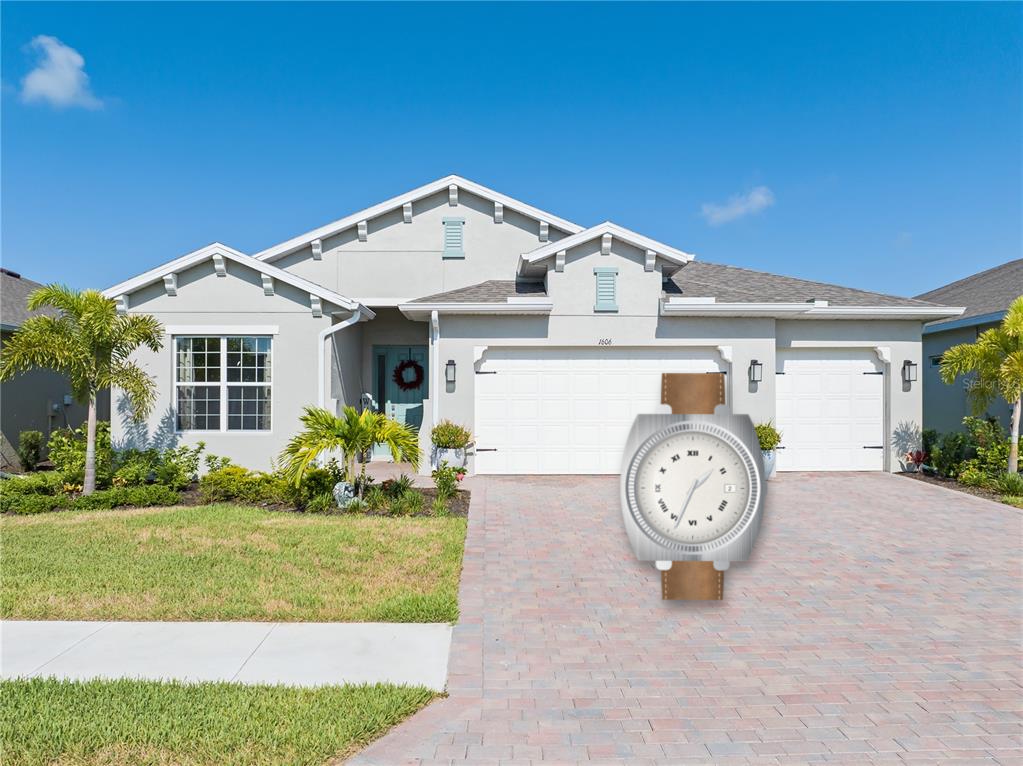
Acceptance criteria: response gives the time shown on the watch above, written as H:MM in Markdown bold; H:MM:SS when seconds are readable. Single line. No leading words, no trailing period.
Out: **1:34**
